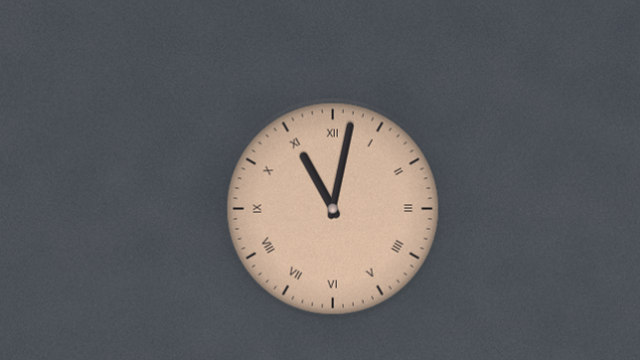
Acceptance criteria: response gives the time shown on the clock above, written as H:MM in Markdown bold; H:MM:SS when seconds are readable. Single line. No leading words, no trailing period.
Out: **11:02**
